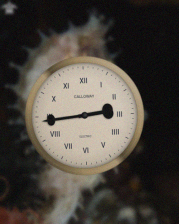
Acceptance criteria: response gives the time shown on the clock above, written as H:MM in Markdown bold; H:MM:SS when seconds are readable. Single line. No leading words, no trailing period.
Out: **2:44**
